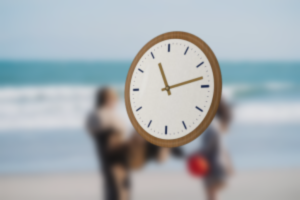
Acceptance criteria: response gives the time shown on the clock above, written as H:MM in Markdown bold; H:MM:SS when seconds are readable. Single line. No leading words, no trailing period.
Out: **11:13**
